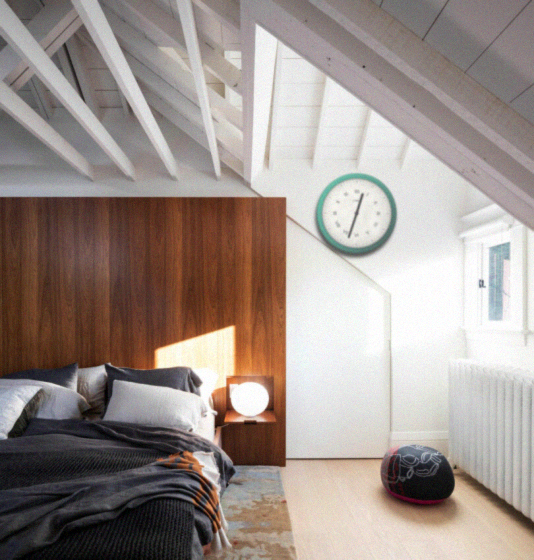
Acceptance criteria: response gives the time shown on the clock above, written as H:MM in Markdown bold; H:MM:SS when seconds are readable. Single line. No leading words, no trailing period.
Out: **12:33**
